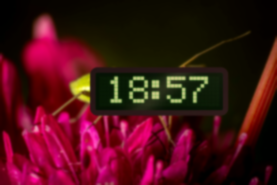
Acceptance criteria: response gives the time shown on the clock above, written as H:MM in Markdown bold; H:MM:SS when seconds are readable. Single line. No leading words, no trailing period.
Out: **18:57**
